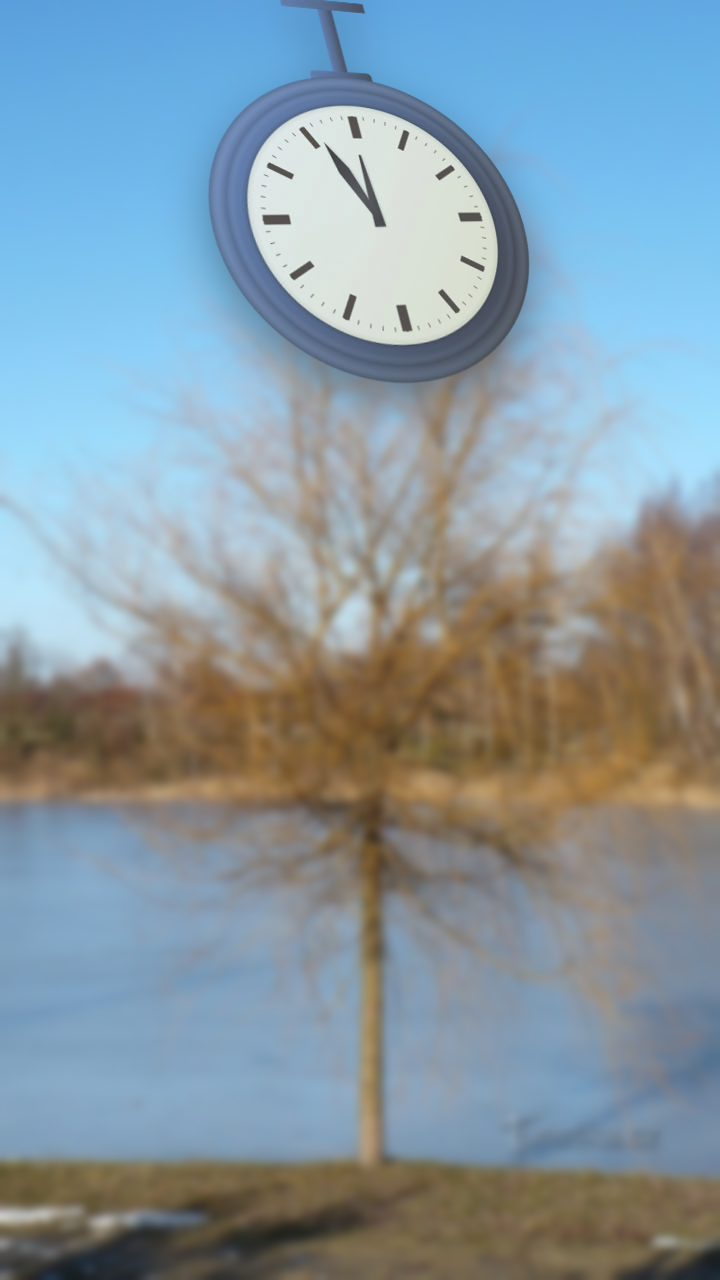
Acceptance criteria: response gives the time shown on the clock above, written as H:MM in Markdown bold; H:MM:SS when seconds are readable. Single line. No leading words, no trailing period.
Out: **11:56**
